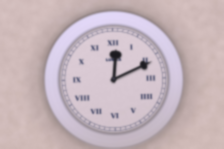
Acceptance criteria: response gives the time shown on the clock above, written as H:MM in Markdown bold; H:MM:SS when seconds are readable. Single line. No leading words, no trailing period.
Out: **12:11**
